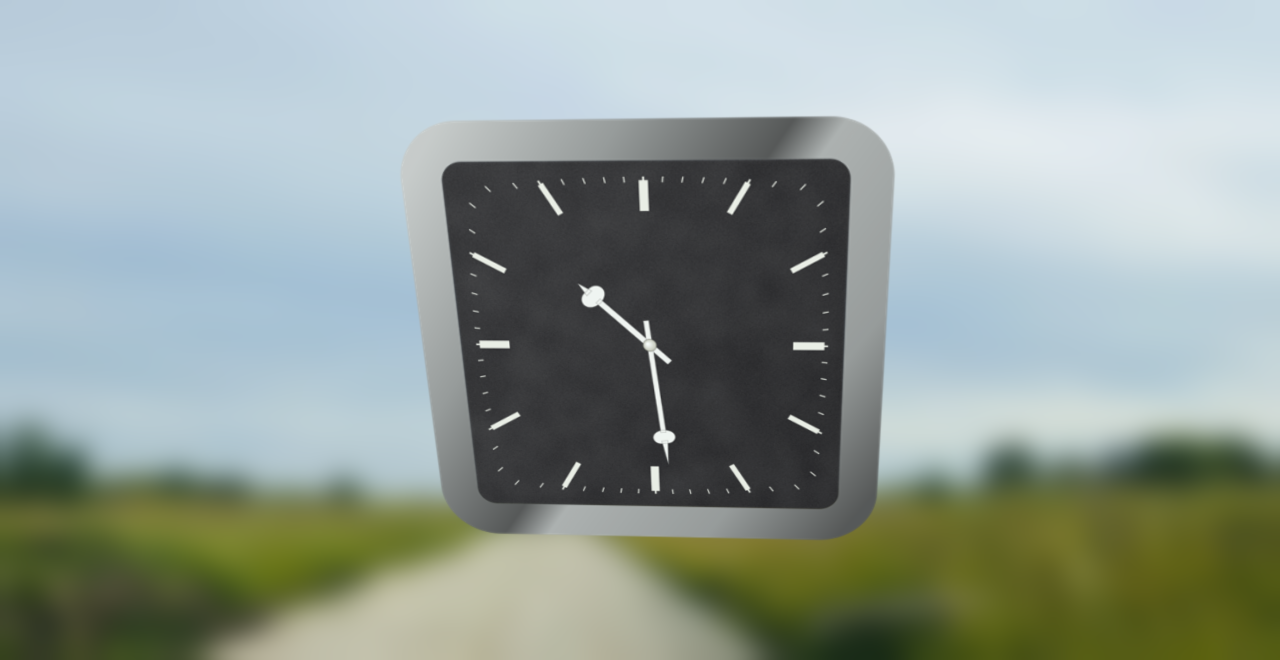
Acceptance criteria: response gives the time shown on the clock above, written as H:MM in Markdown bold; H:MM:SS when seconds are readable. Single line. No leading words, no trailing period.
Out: **10:29**
